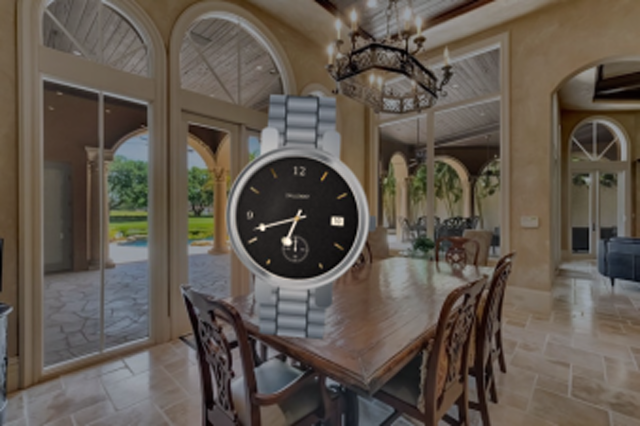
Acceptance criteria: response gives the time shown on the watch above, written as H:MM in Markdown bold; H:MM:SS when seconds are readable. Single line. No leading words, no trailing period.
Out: **6:42**
